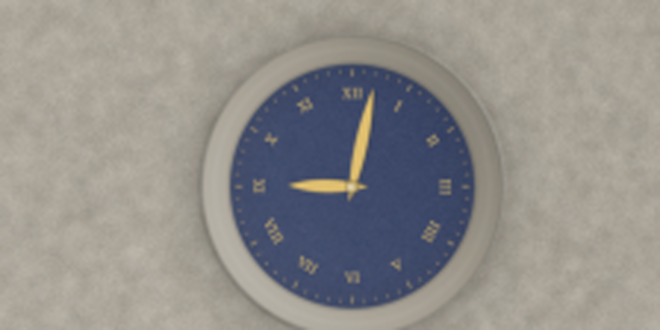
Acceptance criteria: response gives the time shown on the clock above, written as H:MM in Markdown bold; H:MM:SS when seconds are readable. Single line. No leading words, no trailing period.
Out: **9:02**
